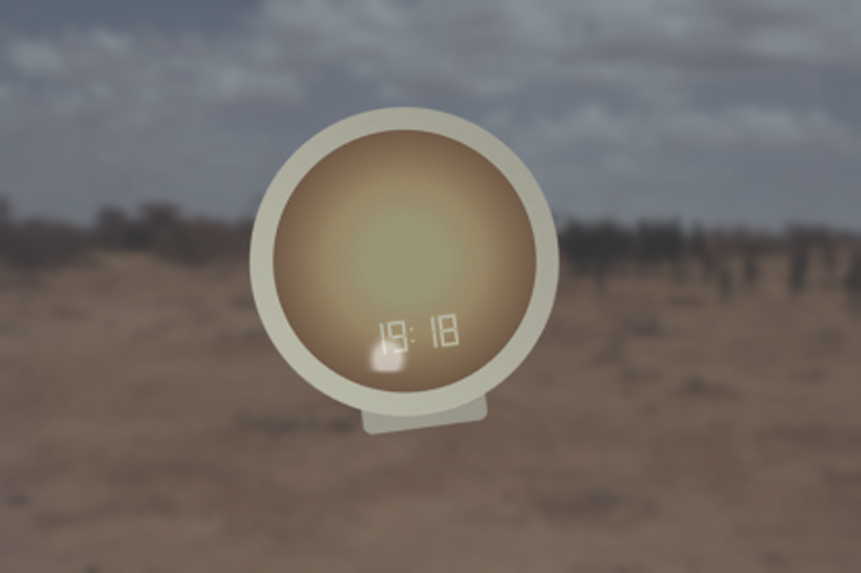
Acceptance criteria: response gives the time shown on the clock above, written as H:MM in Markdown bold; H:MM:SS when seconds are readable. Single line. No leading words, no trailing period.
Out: **19:18**
